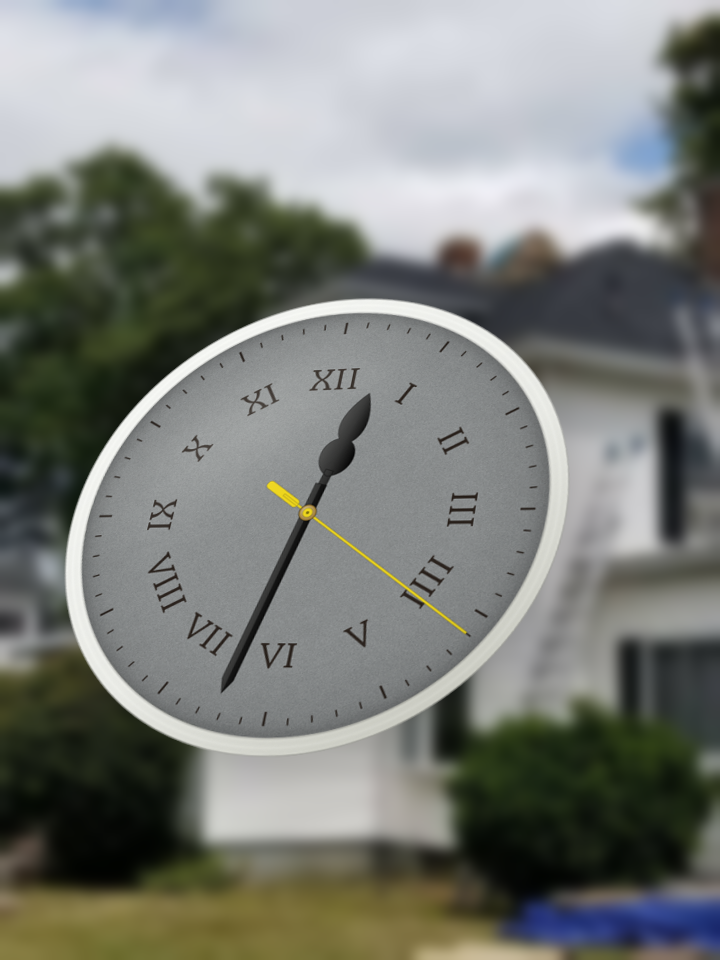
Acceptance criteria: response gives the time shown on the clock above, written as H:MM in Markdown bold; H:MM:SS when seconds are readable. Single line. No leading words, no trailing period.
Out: **12:32:21**
